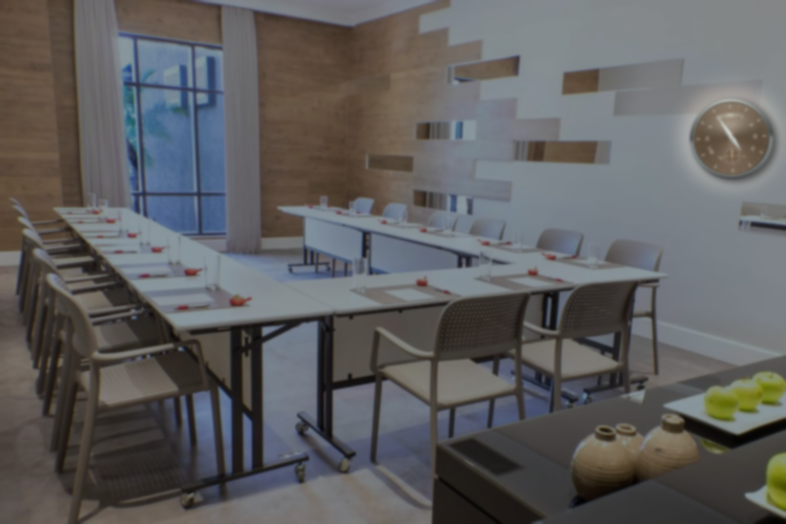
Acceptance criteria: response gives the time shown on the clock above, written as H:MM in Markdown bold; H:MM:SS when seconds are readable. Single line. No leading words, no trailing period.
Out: **4:55**
